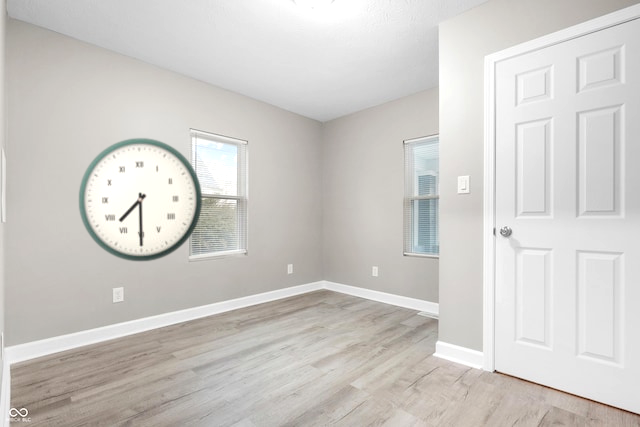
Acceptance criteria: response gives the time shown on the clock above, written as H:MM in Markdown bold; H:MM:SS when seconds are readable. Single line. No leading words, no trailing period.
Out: **7:30**
